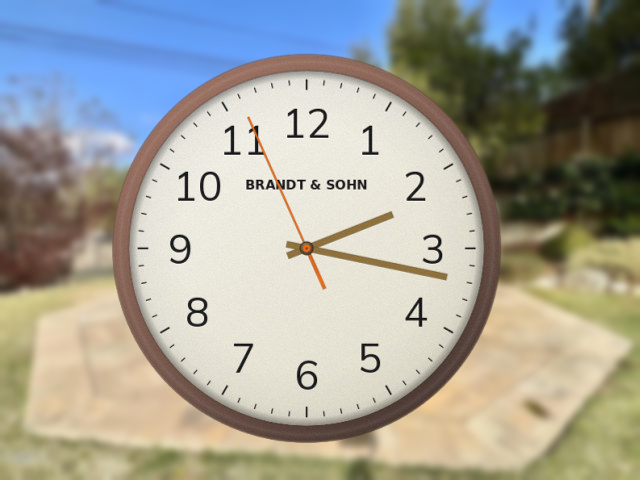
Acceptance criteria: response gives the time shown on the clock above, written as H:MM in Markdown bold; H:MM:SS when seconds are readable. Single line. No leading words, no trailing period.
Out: **2:16:56**
